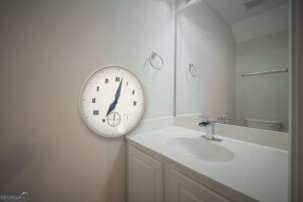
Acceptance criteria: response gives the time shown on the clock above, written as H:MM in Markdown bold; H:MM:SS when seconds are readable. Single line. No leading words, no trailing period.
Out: **7:02**
